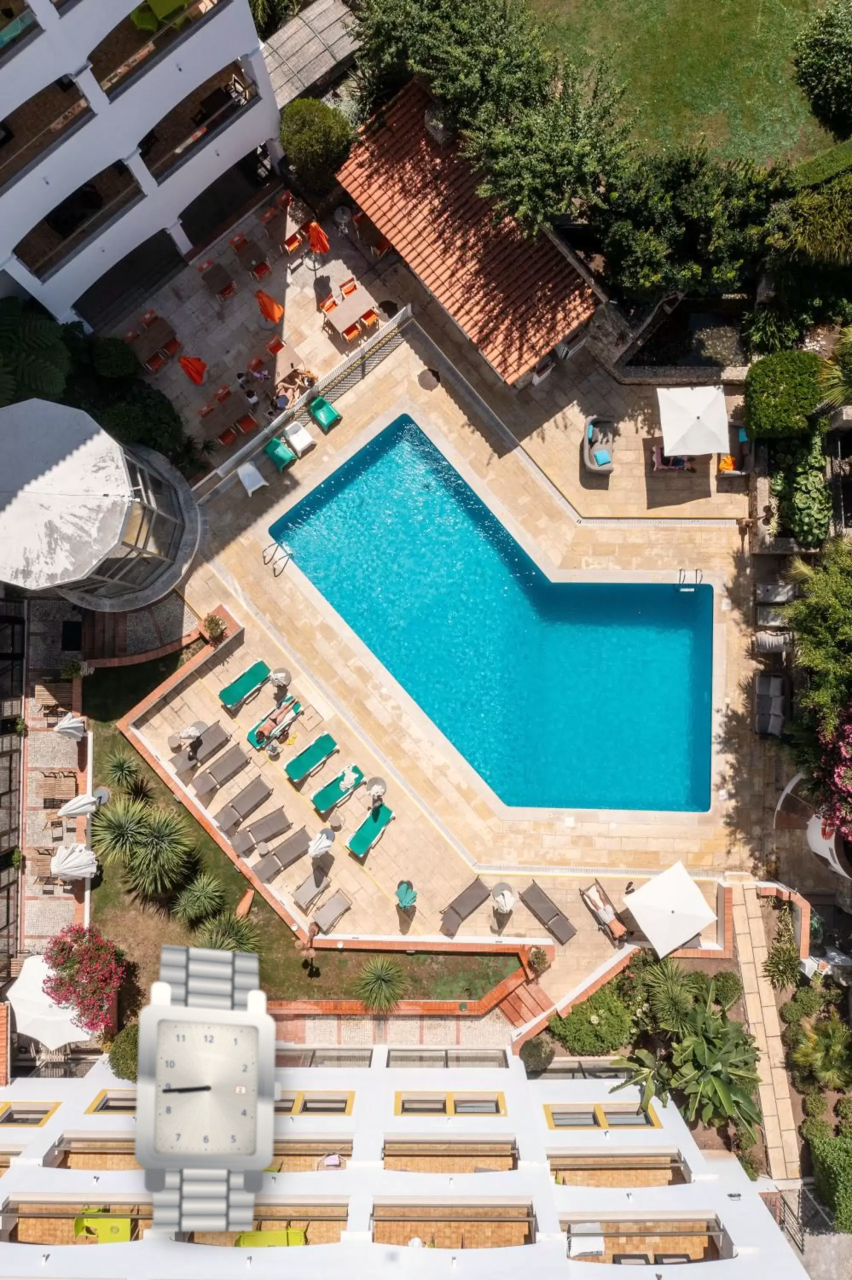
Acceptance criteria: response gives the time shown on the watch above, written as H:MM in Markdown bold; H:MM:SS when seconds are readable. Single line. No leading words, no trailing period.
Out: **8:44**
